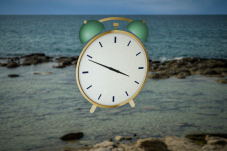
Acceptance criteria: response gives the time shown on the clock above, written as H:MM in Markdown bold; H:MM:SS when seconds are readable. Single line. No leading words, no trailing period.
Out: **3:49**
